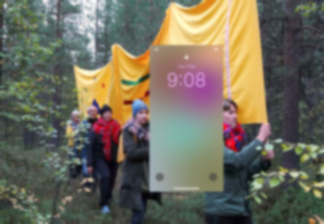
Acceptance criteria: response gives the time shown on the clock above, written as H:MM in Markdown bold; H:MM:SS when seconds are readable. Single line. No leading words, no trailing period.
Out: **9:08**
